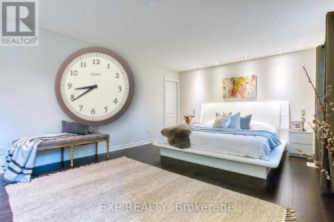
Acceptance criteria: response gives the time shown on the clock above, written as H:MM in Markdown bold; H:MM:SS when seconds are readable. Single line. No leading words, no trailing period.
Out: **8:39**
